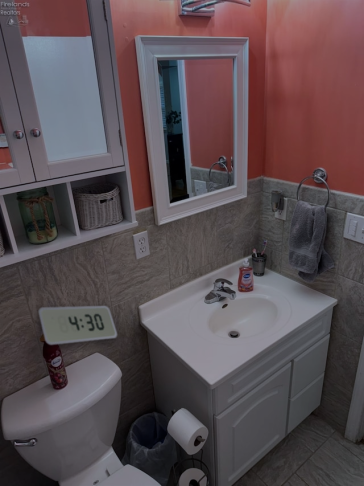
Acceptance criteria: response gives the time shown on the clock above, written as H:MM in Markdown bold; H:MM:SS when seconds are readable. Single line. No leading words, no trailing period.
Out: **4:30**
